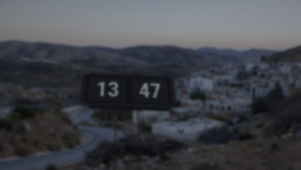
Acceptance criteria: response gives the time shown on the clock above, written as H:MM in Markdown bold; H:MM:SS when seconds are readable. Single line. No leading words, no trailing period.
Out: **13:47**
